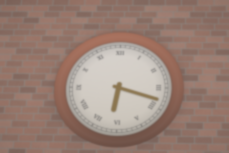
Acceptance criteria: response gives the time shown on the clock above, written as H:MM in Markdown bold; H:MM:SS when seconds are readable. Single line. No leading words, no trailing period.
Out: **6:18**
